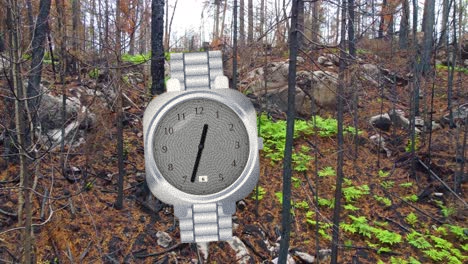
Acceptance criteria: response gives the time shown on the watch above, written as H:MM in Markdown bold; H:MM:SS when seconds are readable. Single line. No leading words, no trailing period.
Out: **12:33**
